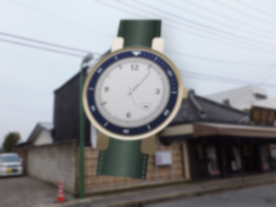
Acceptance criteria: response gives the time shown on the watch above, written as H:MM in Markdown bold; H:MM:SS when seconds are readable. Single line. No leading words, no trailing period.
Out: **5:06**
